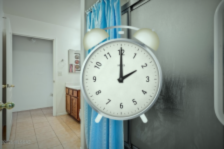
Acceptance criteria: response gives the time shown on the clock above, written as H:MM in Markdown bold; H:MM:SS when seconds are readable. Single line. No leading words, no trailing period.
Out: **2:00**
